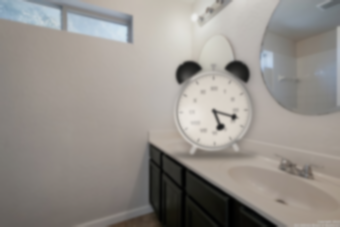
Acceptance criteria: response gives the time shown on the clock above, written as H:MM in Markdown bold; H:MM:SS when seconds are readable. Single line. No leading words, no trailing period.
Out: **5:18**
